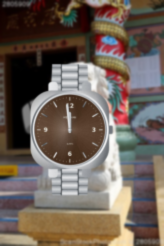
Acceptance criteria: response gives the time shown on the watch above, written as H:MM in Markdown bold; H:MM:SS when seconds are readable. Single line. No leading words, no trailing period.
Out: **11:59**
